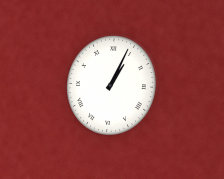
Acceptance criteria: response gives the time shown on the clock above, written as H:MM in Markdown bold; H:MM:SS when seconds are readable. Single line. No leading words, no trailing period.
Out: **1:04**
